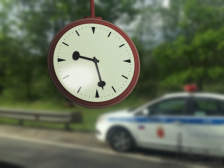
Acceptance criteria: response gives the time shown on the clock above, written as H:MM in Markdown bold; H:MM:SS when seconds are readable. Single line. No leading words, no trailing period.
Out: **9:28**
